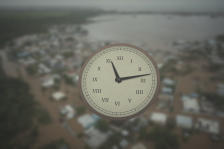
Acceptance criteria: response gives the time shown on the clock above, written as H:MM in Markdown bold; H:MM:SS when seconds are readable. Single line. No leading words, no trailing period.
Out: **11:13**
